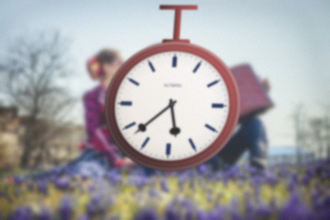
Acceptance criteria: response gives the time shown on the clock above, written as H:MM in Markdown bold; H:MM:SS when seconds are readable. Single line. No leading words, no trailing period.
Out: **5:38**
